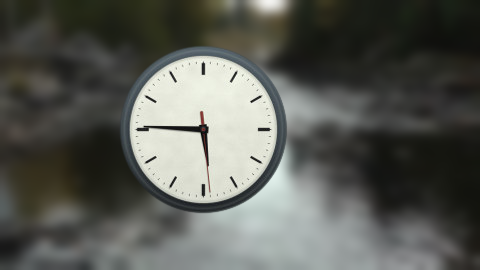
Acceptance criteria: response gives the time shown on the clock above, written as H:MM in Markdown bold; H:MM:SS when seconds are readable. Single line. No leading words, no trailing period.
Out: **5:45:29**
